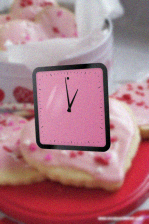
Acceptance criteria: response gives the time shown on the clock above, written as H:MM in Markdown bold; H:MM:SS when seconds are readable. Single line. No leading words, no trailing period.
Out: **12:59**
